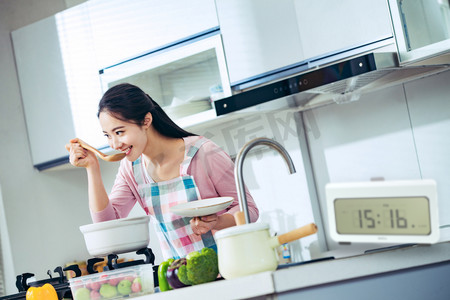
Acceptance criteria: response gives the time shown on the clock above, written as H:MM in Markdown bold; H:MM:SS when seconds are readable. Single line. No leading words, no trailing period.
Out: **15:16**
